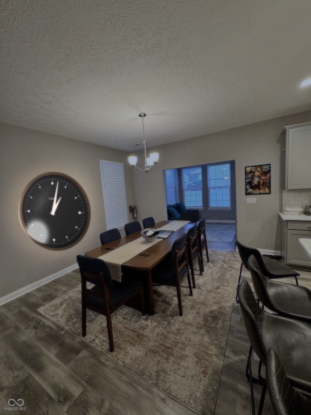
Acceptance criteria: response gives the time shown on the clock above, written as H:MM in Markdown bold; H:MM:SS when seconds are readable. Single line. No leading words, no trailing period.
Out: **1:02**
